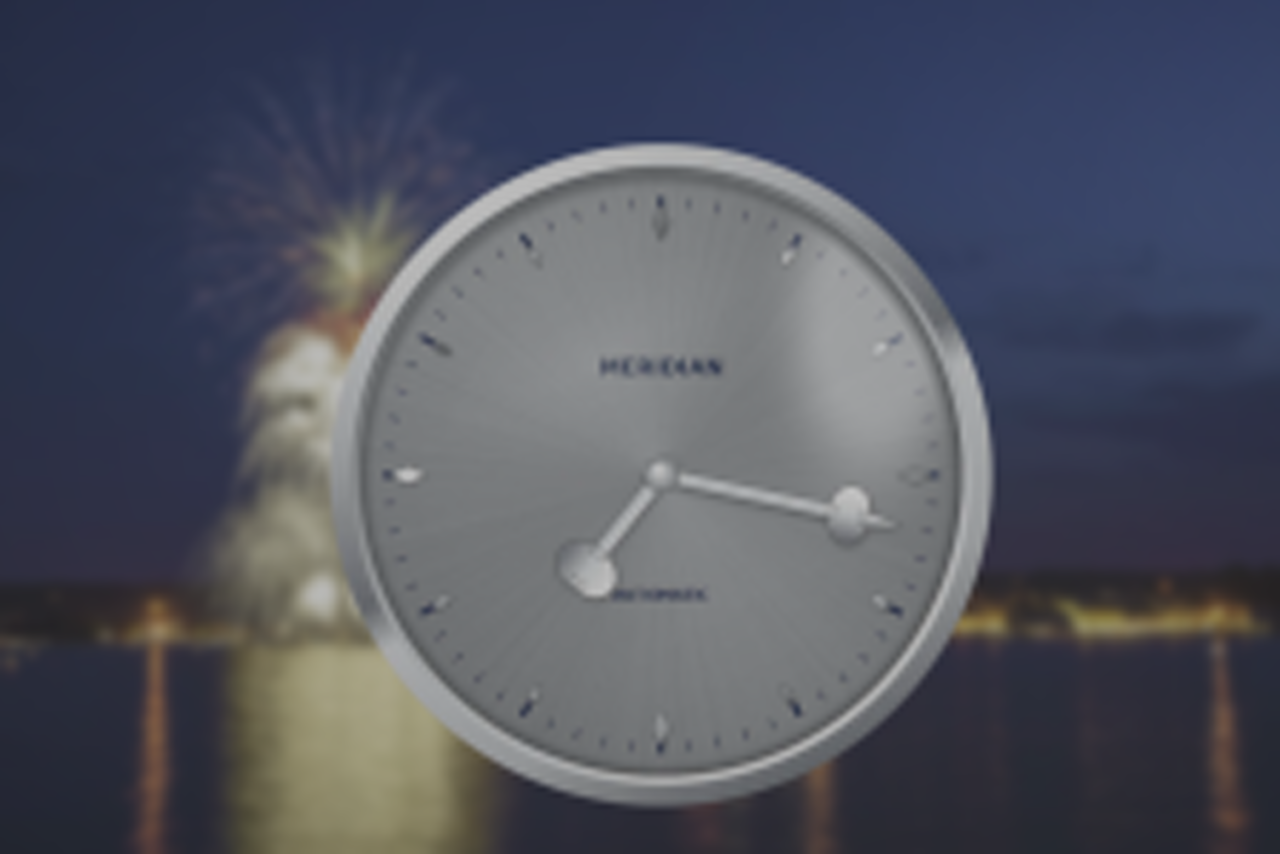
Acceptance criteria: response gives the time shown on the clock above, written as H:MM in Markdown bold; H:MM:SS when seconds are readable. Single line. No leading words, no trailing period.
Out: **7:17**
